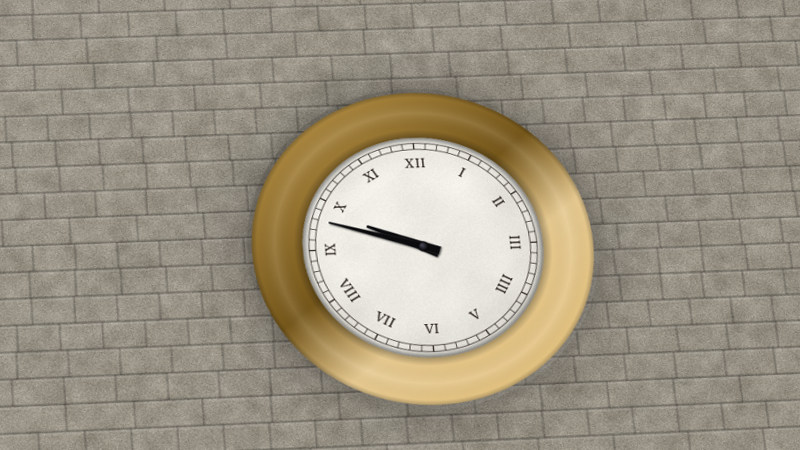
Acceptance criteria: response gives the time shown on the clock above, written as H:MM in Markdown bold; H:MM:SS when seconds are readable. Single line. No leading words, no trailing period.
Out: **9:48**
